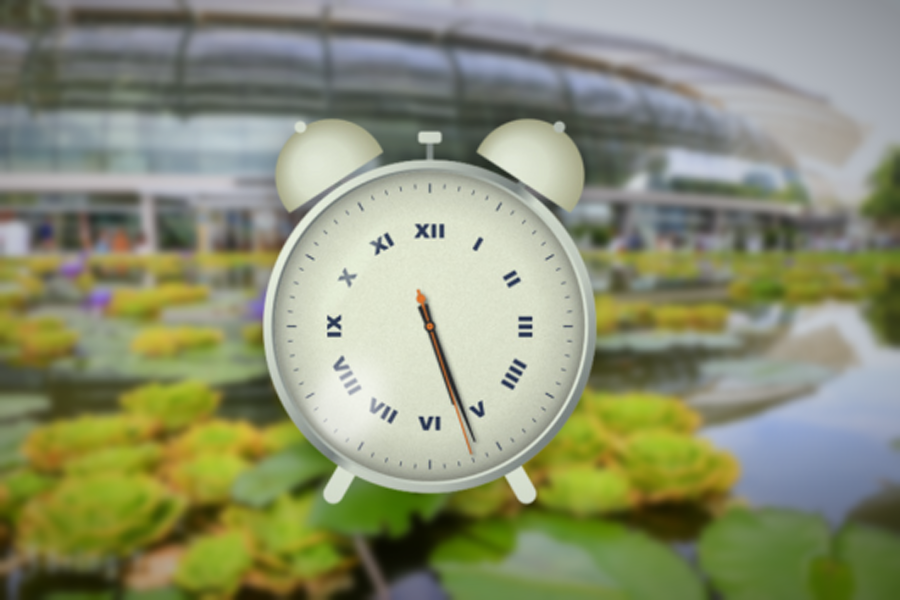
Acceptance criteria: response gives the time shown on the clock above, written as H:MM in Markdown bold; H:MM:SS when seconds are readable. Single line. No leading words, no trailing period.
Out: **5:26:27**
